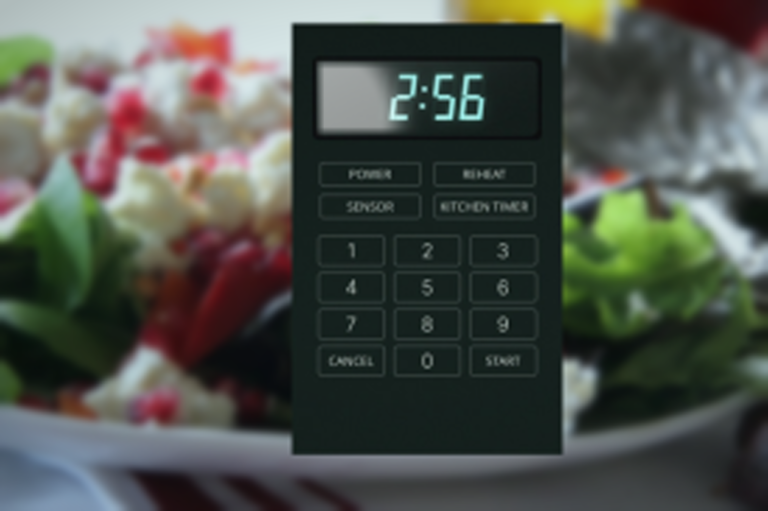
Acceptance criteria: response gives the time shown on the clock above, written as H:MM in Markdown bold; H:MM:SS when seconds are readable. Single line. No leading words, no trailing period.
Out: **2:56**
